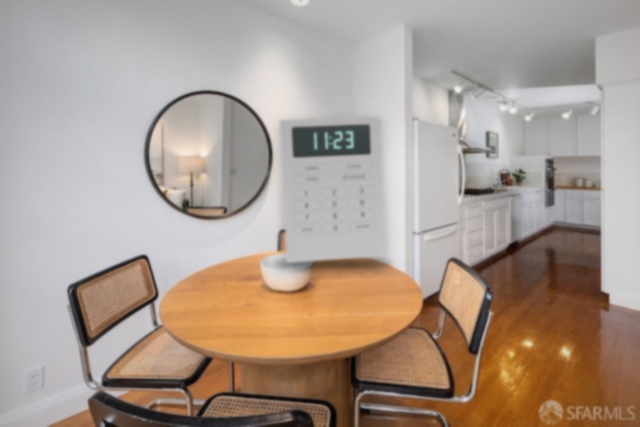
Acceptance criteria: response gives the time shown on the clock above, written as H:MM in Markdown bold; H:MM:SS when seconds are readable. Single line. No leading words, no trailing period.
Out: **11:23**
